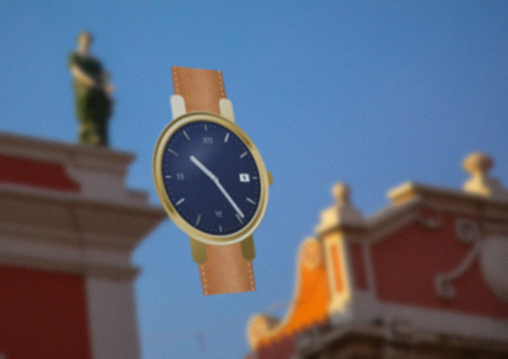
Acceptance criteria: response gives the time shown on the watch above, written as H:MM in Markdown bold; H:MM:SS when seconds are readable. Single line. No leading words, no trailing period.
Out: **10:24**
